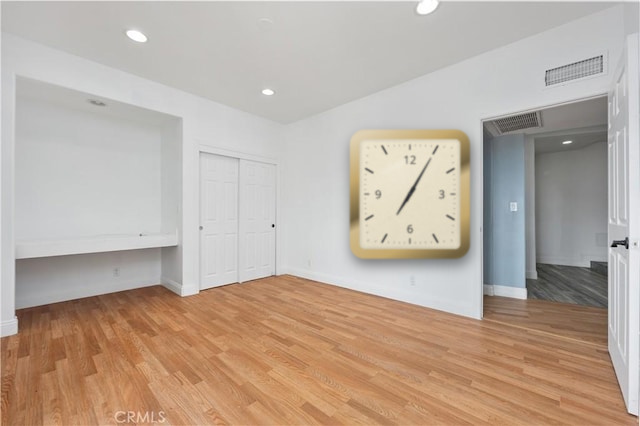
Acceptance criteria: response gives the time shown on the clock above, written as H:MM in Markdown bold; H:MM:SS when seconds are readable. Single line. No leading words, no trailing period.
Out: **7:05**
